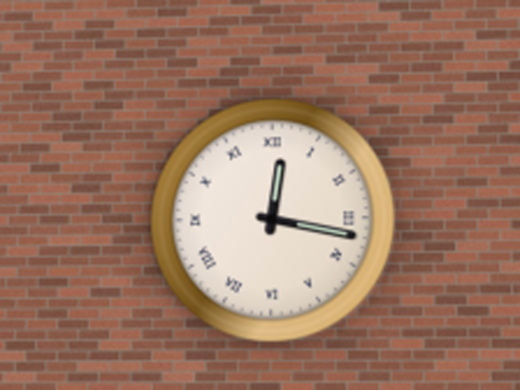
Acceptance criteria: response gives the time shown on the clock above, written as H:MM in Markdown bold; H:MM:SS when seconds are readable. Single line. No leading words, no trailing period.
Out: **12:17**
